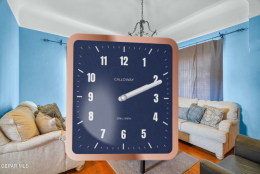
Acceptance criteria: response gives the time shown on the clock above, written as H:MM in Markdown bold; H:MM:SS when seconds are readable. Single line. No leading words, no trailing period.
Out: **2:11**
